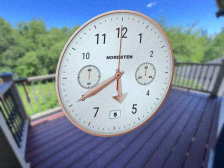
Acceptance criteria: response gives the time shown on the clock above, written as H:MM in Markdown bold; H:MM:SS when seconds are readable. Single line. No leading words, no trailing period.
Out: **5:40**
